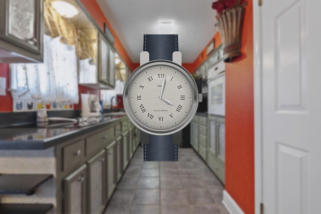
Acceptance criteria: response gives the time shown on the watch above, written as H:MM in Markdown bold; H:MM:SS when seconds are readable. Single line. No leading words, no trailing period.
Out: **4:02**
